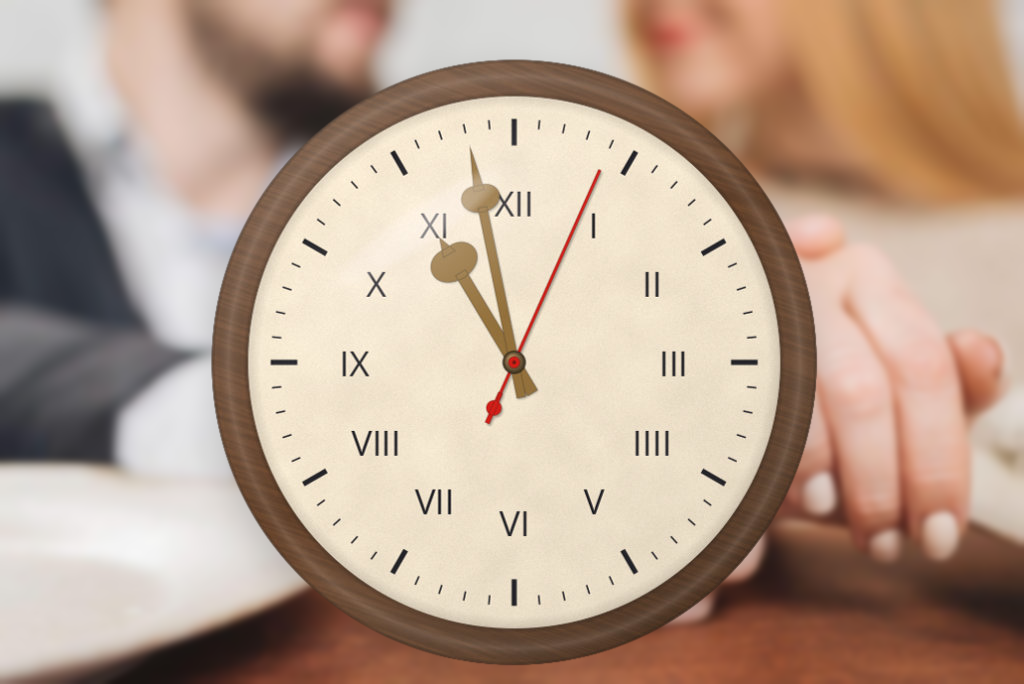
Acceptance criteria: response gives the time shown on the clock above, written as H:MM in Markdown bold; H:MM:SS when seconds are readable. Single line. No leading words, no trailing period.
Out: **10:58:04**
